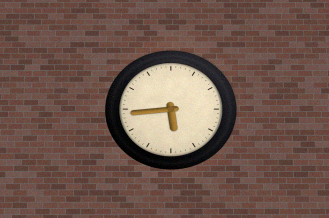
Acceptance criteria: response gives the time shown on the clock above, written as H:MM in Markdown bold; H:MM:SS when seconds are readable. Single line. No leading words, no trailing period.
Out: **5:44**
